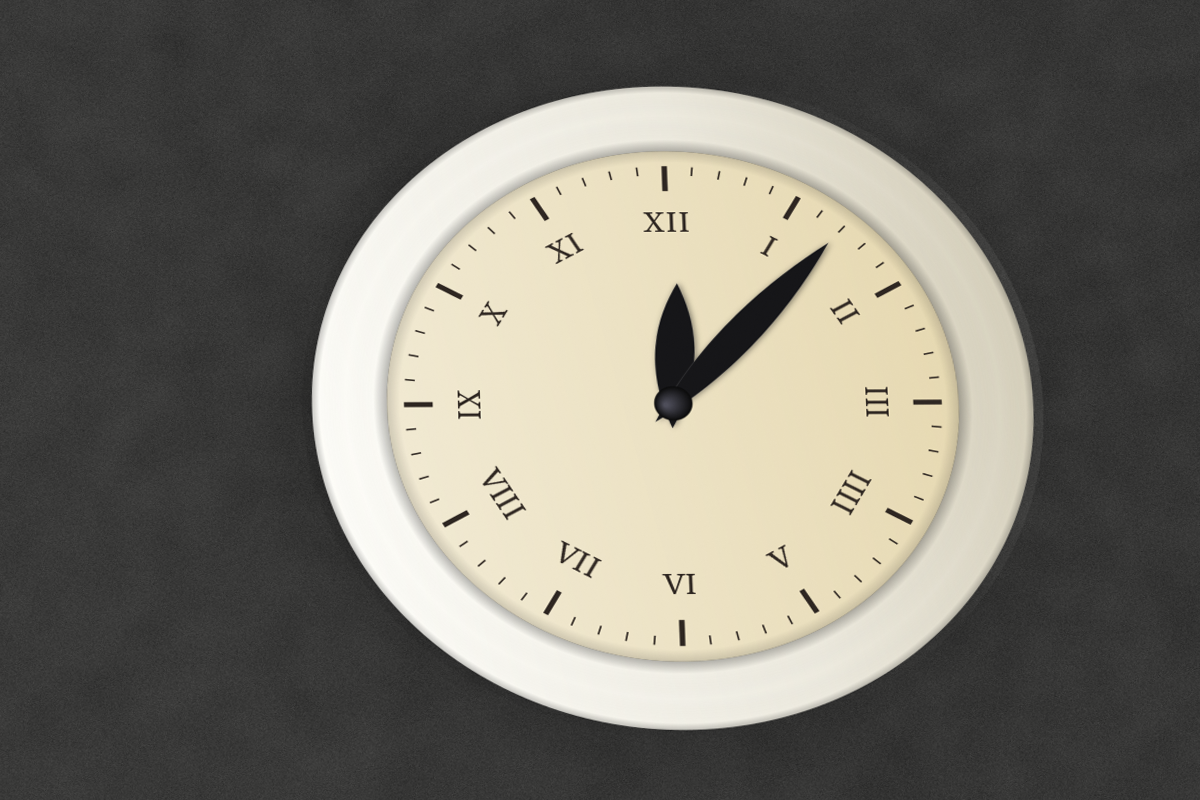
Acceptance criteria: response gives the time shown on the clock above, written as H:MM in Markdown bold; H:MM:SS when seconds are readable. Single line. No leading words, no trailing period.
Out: **12:07**
